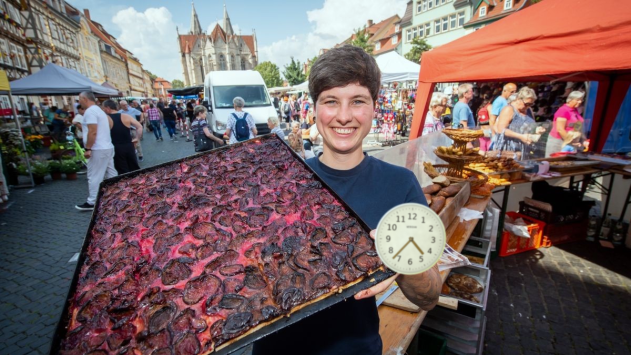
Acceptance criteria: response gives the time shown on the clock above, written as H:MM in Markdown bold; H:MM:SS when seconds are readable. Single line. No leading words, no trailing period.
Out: **4:37**
